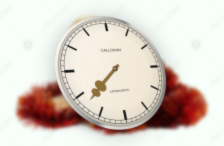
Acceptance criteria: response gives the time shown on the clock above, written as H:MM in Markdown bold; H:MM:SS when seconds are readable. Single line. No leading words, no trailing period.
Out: **7:38**
